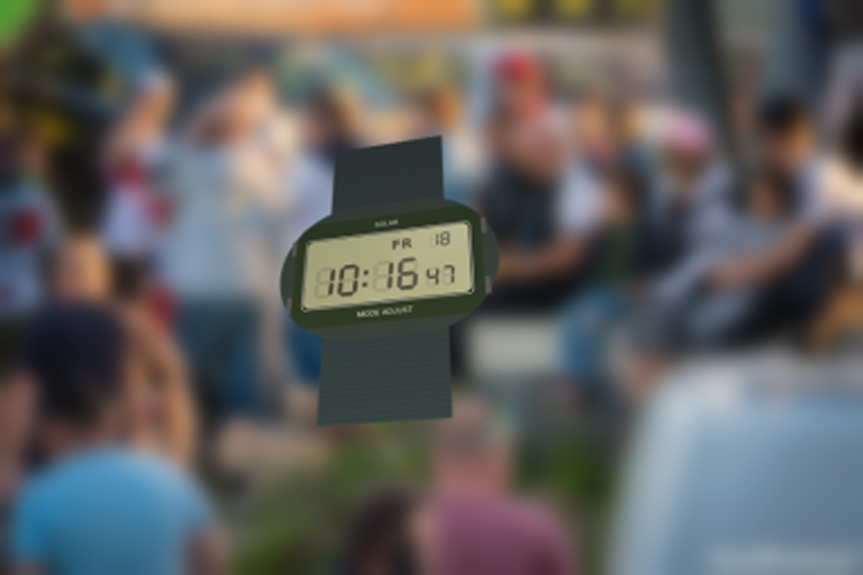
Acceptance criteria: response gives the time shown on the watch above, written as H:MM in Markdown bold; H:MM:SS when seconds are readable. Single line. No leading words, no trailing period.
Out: **10:16:47**
